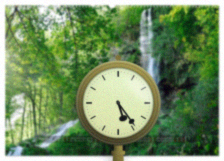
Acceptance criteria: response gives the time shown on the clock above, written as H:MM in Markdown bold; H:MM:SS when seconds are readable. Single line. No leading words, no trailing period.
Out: **5:24**
